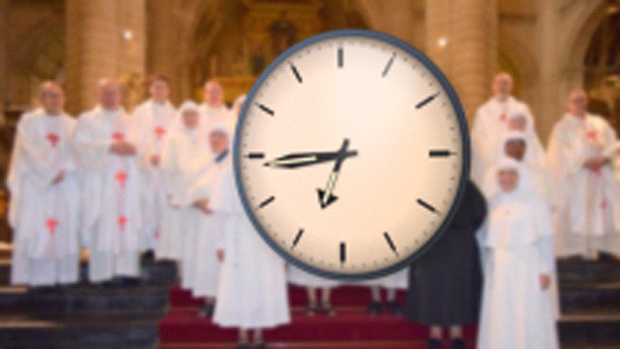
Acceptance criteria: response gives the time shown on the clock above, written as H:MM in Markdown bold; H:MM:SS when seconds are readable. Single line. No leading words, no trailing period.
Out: **6:44**
